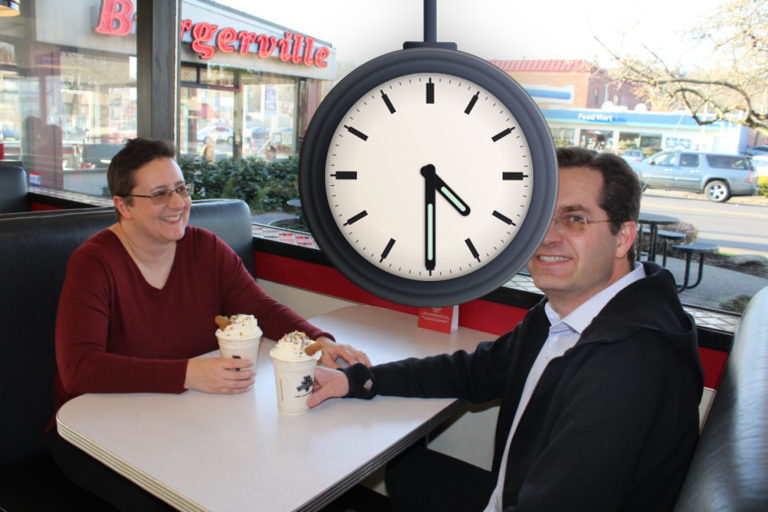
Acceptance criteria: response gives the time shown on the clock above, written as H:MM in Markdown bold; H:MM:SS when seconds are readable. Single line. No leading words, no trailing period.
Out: **4:30**
